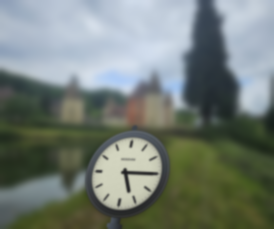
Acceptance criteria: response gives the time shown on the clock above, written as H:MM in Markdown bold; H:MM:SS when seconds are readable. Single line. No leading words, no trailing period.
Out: **5:15**
